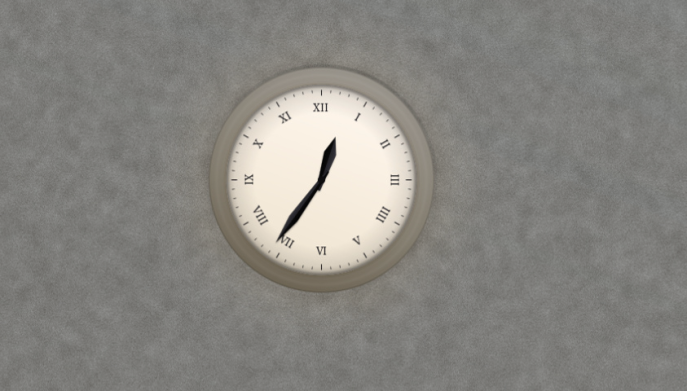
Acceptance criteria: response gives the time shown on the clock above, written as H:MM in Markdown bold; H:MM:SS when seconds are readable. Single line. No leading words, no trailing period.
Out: **12:36**
